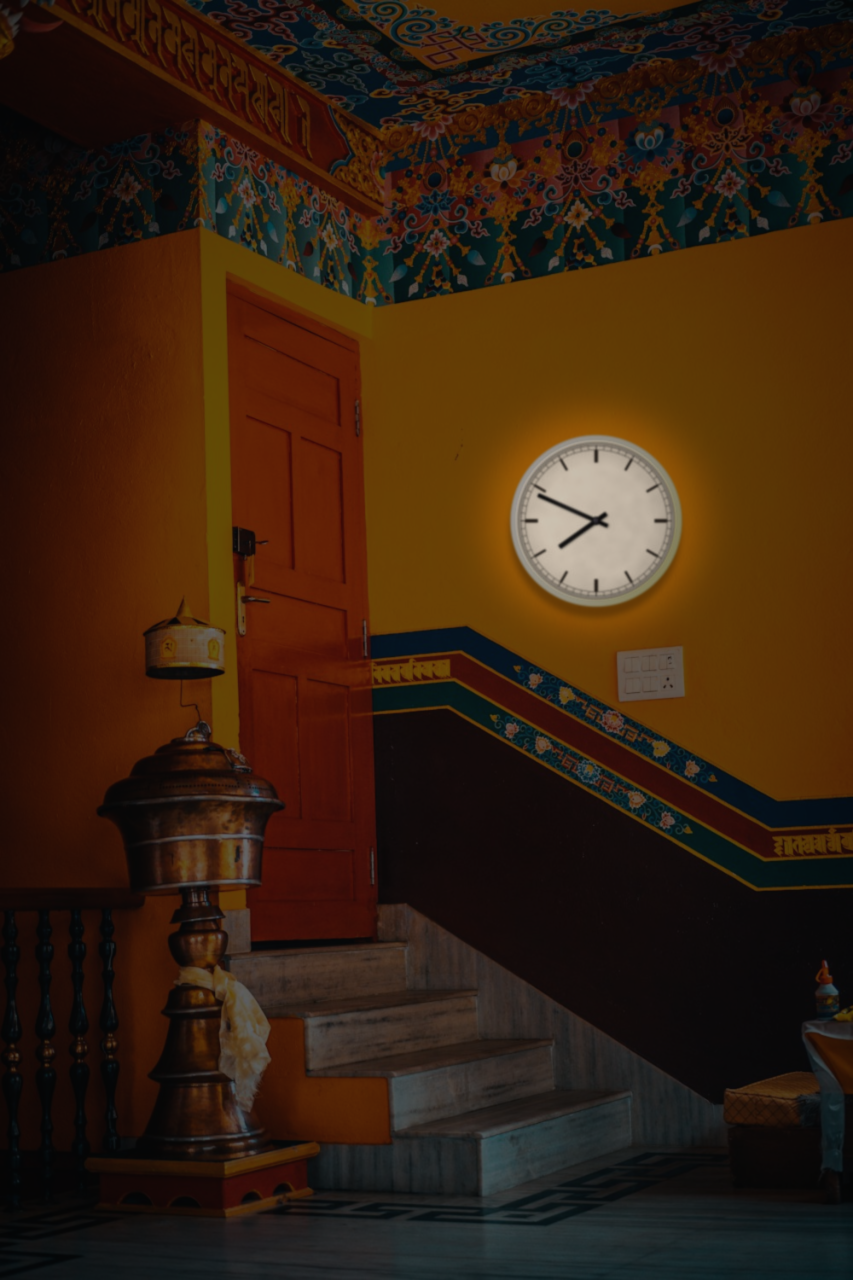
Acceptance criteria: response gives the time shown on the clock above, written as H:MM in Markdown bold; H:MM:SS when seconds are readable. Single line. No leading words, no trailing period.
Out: **7:49**
